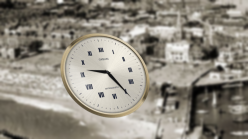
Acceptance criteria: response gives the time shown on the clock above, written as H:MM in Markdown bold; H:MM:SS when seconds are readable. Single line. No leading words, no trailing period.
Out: **9:25**
